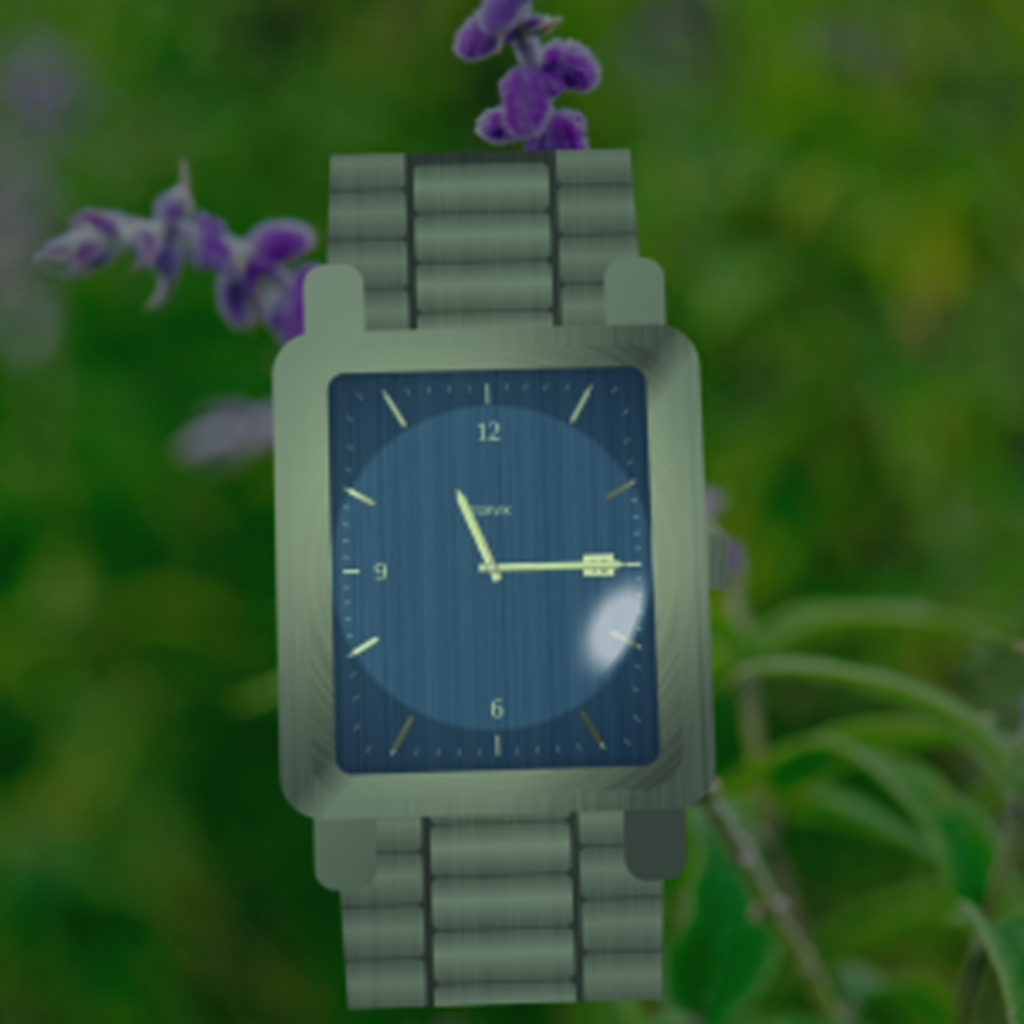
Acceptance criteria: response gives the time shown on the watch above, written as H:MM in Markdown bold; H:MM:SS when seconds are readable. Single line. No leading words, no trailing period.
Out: **11:15**
